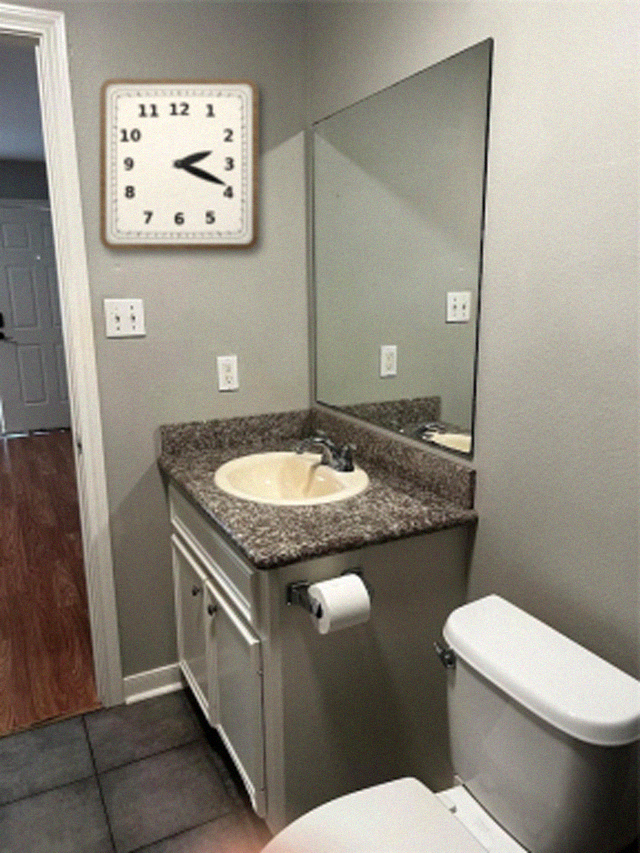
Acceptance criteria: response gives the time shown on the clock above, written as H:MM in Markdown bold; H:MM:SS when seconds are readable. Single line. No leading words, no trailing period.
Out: **2:19**
